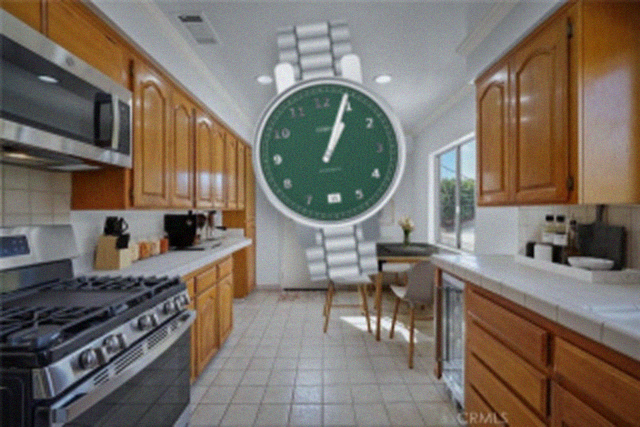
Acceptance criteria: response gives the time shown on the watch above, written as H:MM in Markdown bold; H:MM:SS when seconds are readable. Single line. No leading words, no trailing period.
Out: **1:04**
